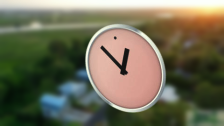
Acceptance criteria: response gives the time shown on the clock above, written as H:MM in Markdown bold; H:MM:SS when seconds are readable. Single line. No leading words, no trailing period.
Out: **12:54**
